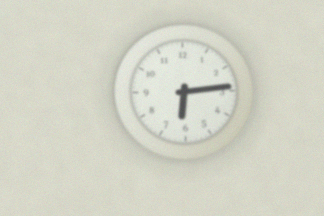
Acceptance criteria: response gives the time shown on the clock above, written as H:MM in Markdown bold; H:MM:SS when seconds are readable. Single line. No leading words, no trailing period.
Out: **6:14**
